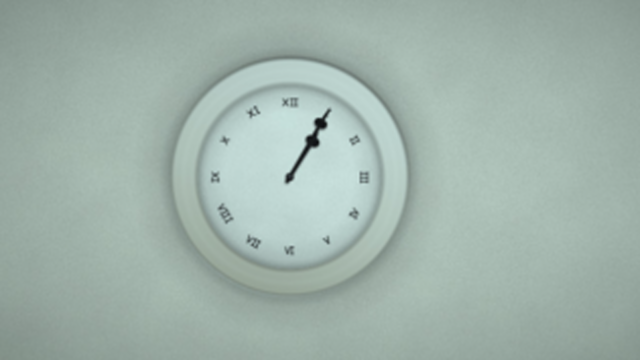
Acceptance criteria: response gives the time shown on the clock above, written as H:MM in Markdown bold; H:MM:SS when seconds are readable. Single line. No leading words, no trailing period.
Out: **1:05**
